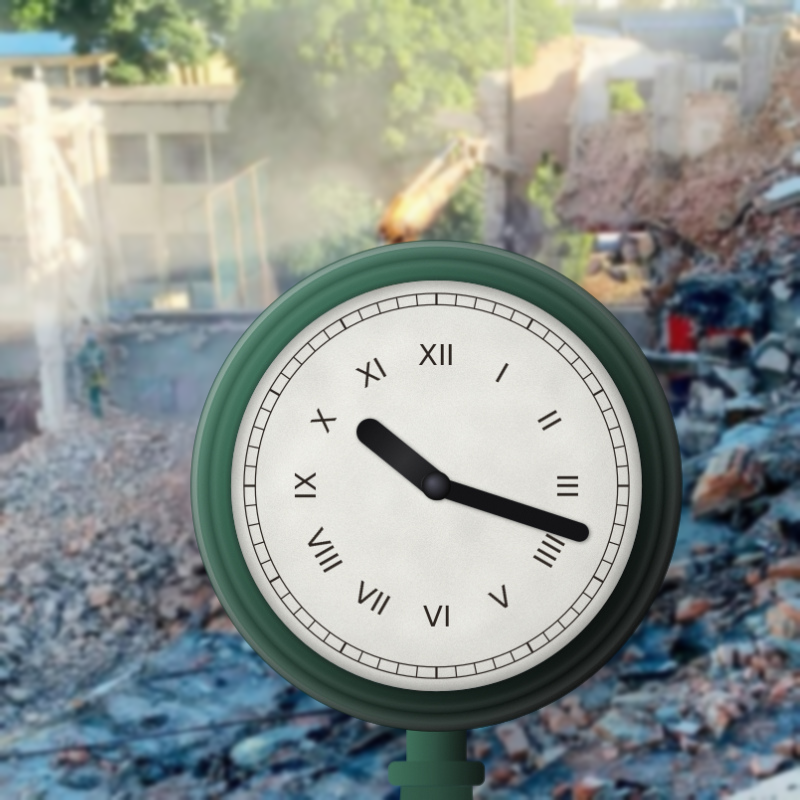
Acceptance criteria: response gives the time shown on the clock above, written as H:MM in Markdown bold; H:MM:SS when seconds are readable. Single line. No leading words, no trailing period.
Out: **10:18**
